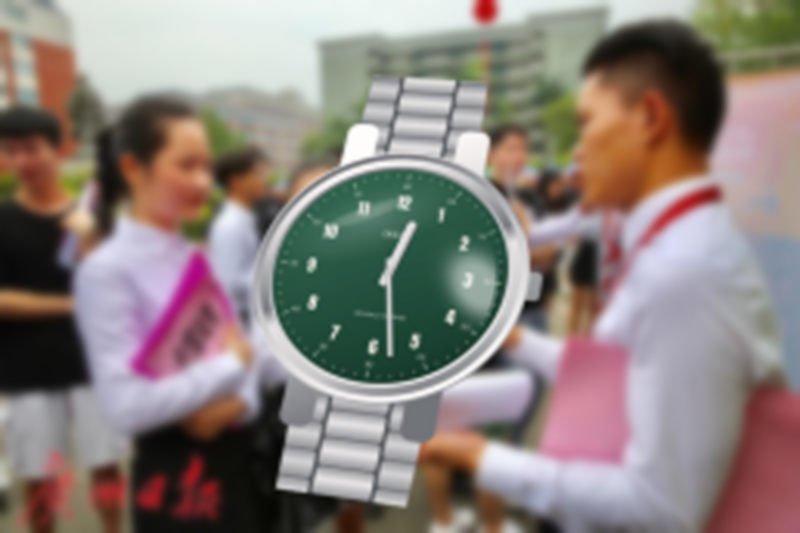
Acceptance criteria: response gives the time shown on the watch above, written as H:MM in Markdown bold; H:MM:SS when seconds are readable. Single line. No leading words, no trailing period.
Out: **12:28**
